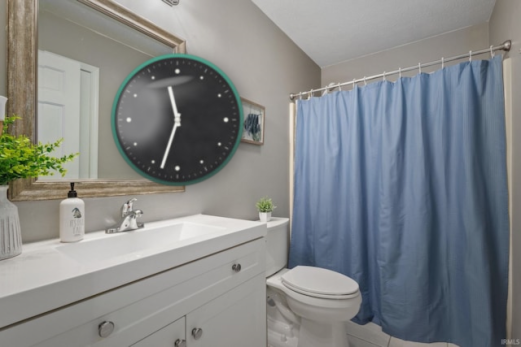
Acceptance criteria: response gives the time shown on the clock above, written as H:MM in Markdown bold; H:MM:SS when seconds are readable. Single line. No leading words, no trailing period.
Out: **11:33**
